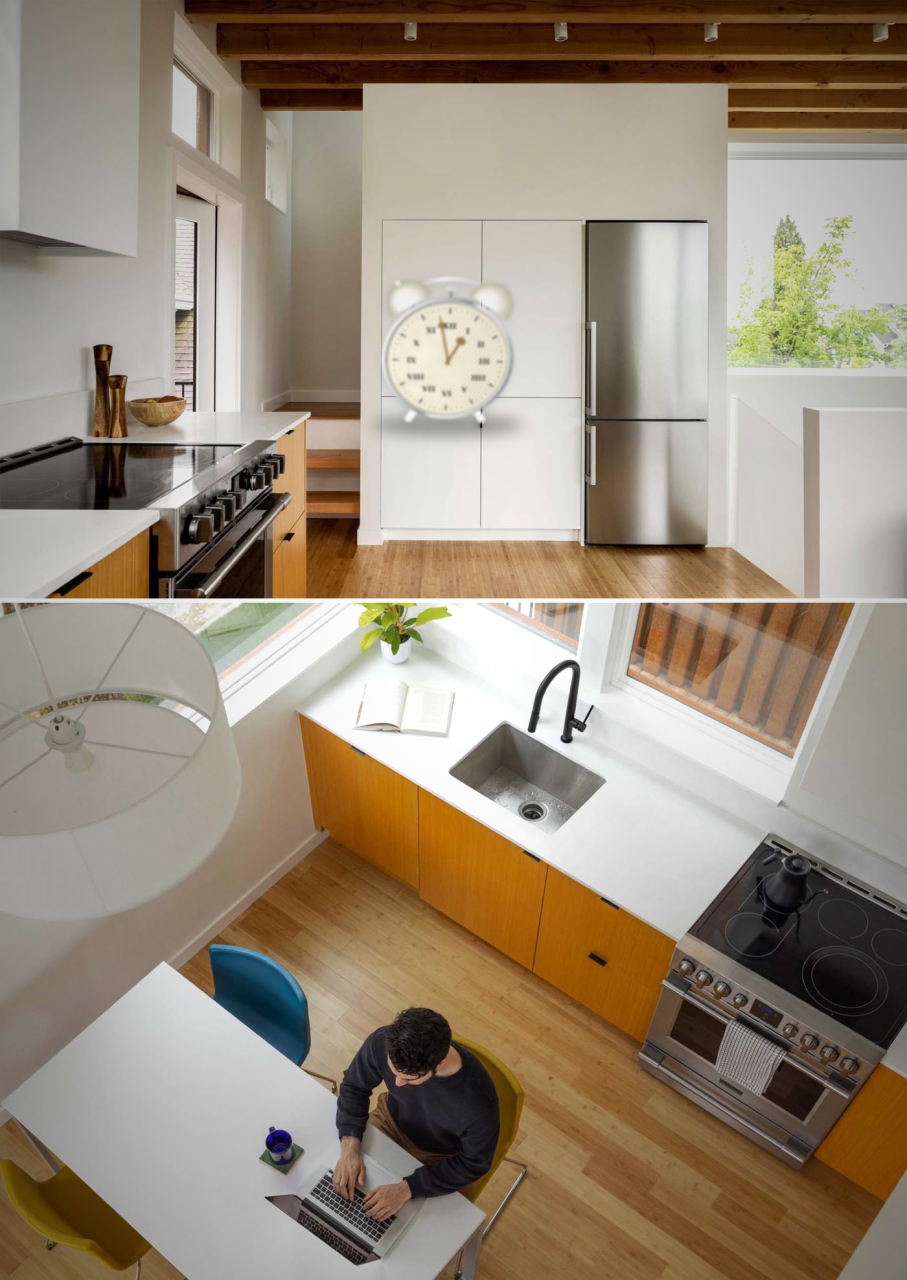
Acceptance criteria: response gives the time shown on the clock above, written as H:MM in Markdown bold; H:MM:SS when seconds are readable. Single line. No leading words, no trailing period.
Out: **12:58**
